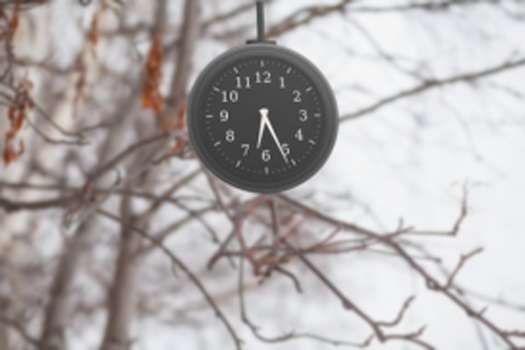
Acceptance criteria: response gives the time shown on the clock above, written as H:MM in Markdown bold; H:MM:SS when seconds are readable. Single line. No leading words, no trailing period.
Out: **6:26**
